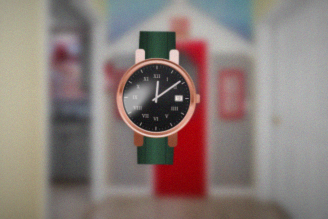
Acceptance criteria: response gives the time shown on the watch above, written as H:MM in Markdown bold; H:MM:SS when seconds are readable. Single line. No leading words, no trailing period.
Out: **12:09**
